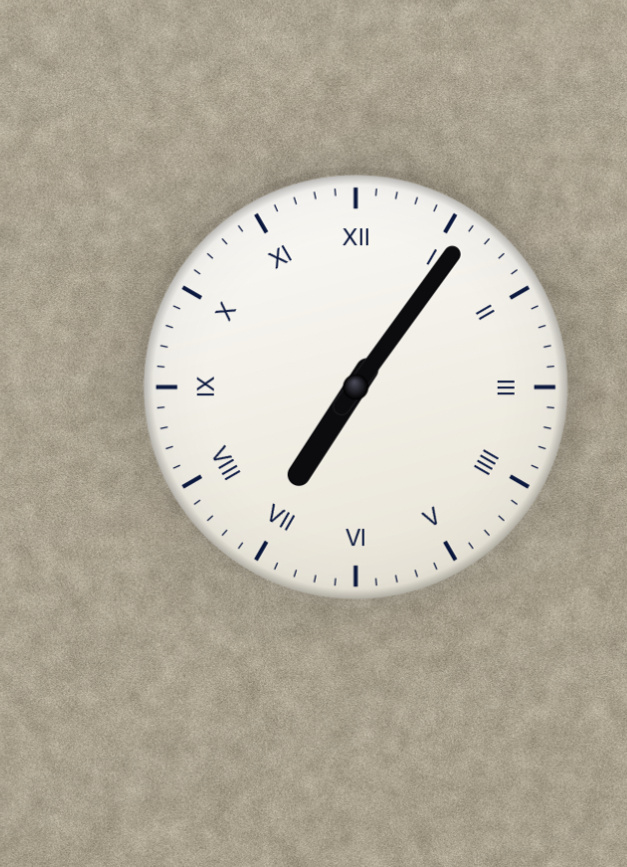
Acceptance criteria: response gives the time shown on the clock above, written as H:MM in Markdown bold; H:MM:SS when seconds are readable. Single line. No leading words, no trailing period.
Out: **7:06**
